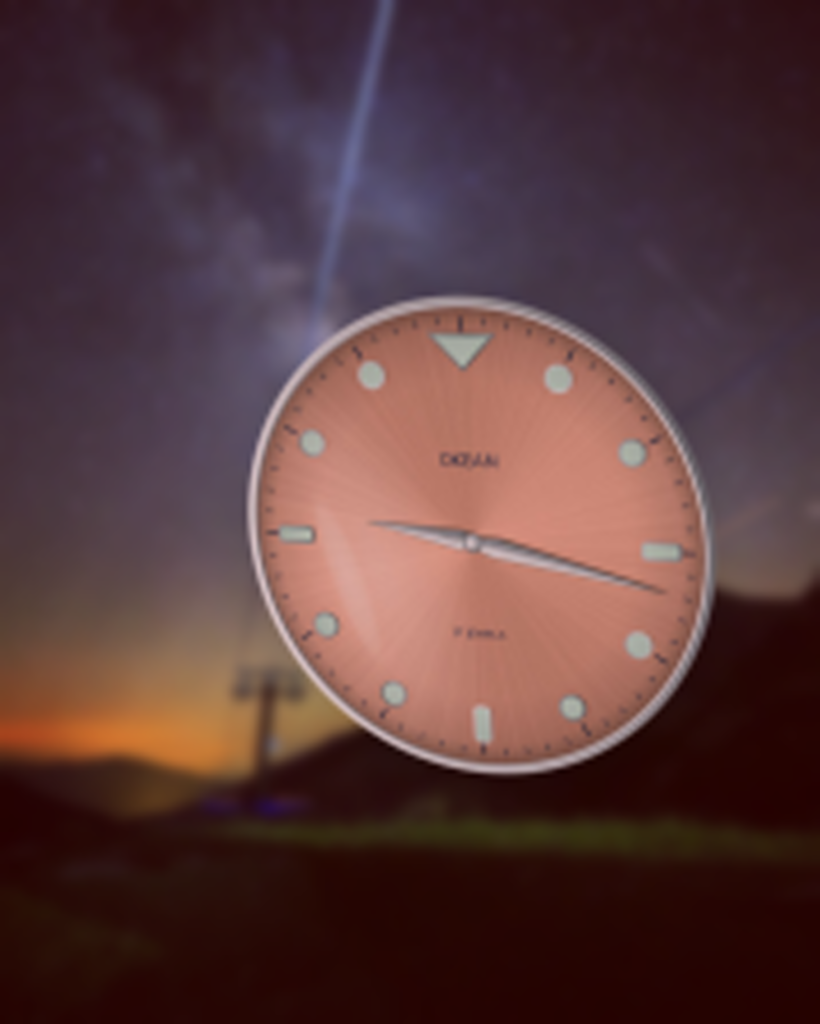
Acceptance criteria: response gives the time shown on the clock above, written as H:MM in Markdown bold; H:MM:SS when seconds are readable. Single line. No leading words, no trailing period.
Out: **9:17**
